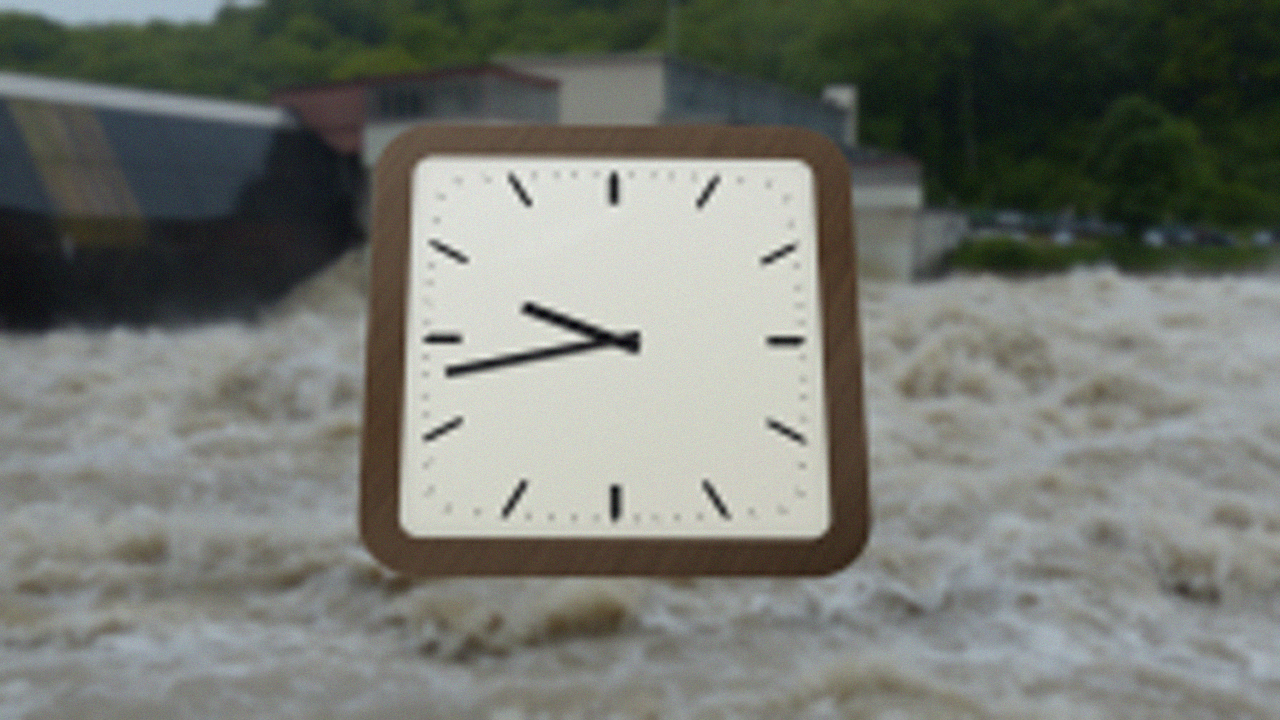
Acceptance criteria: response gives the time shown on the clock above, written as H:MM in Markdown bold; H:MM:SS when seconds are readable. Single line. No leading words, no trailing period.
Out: **9:43**
